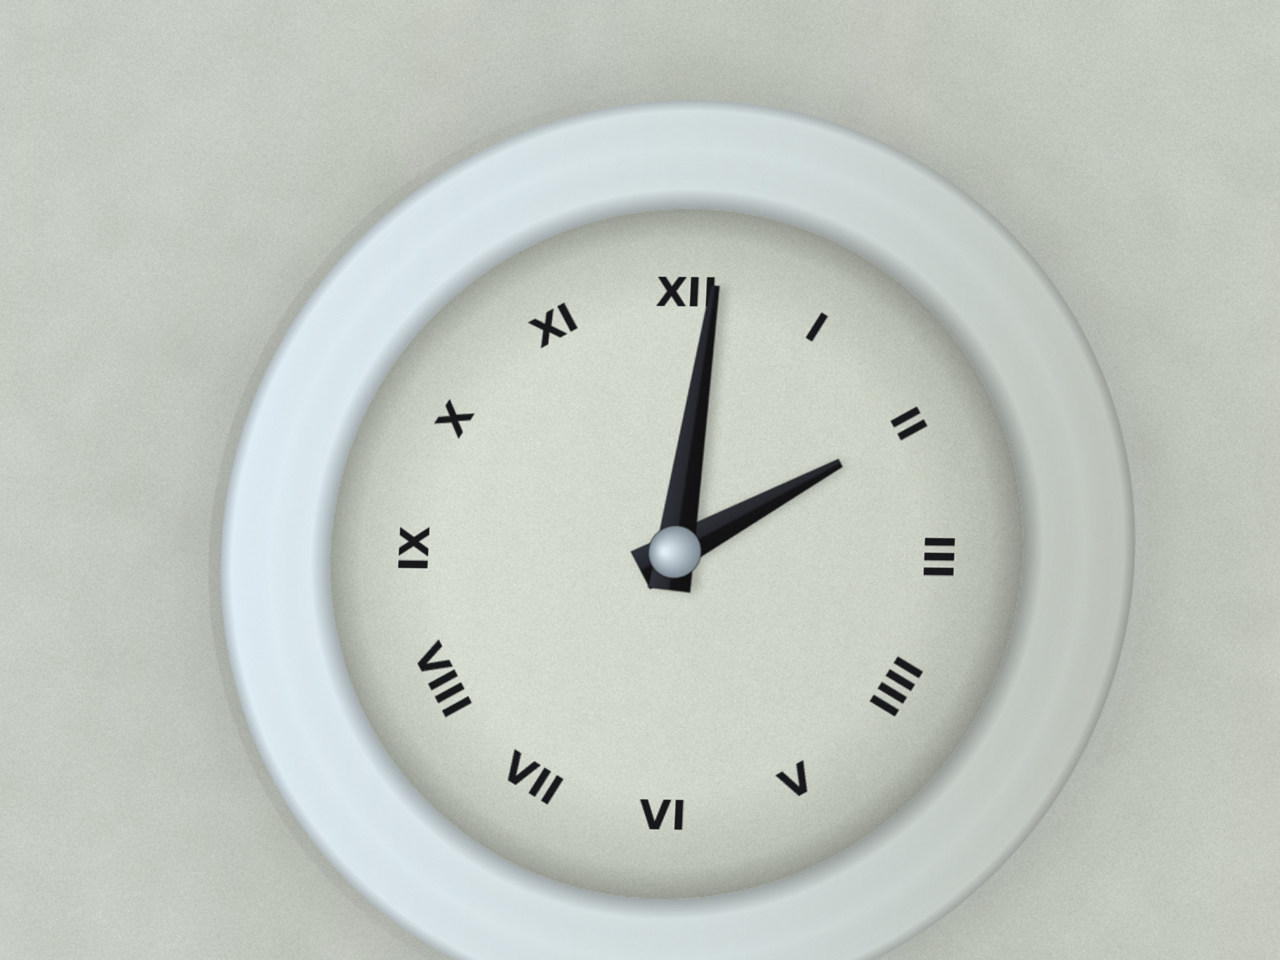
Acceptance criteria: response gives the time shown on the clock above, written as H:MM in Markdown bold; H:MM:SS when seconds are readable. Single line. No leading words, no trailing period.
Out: **2:01**
